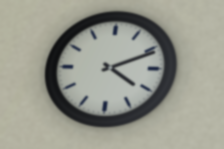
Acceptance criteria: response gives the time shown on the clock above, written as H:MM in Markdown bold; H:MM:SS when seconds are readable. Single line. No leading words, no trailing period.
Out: **4:11**
